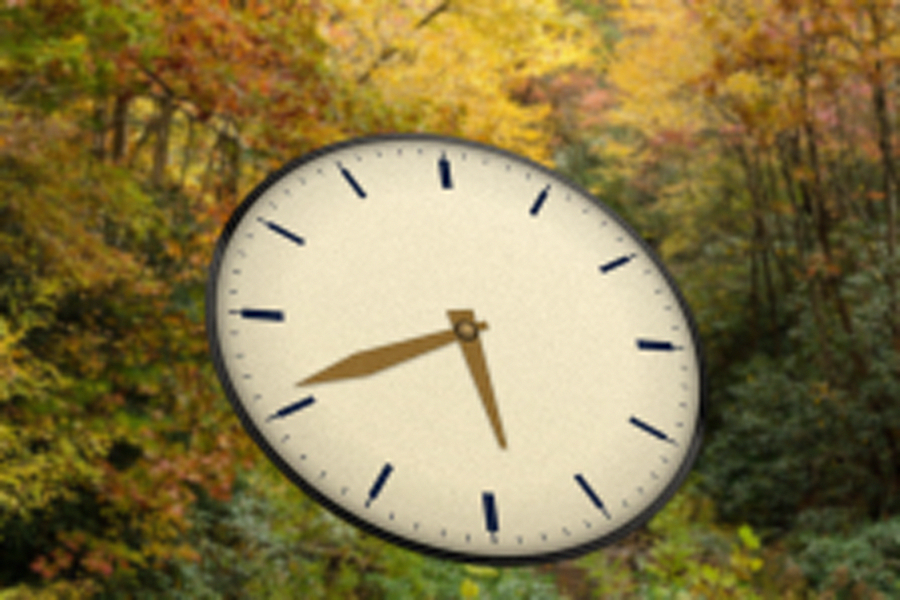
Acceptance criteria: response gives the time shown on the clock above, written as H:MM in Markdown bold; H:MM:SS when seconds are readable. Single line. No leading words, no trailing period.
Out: **5:41**
